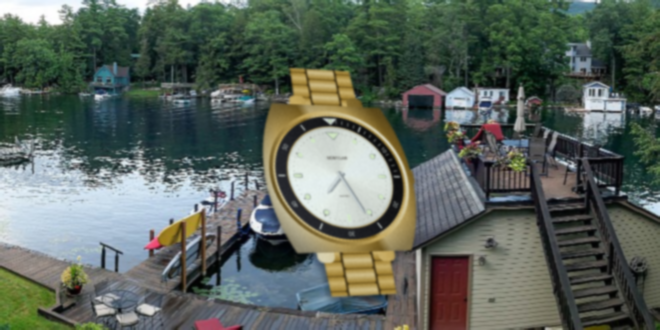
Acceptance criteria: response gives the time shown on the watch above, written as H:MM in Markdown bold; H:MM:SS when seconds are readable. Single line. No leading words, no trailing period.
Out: **7:26**
